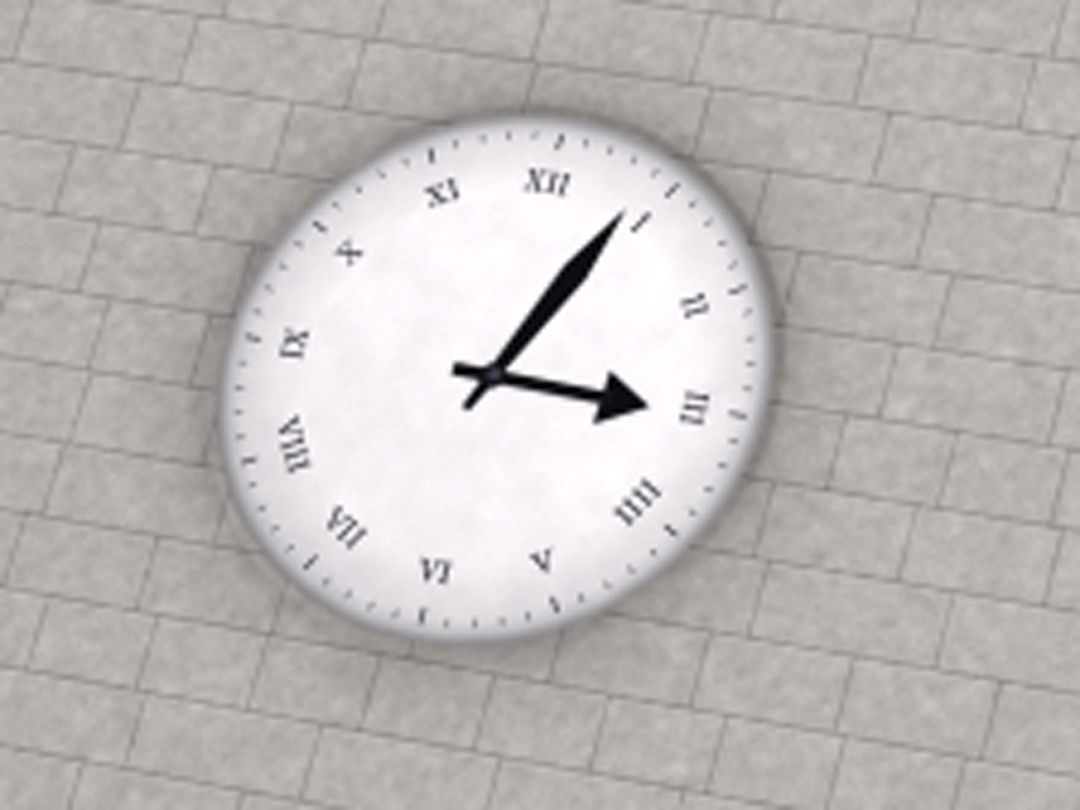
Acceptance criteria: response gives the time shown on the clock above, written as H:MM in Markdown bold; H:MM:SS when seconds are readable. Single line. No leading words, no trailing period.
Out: **3:04**
